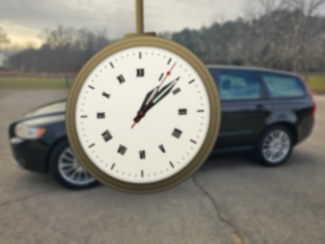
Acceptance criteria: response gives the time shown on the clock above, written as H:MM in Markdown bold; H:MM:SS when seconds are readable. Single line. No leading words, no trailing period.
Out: **1:08:06**
